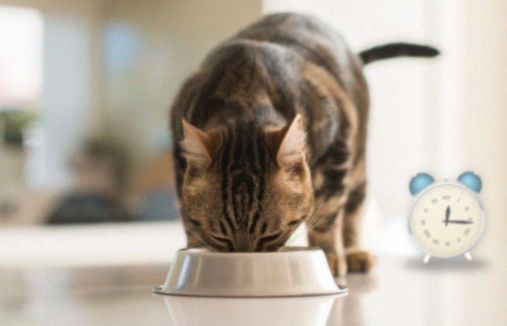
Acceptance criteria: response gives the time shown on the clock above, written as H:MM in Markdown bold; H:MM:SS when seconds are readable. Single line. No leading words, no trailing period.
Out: **12:16**
